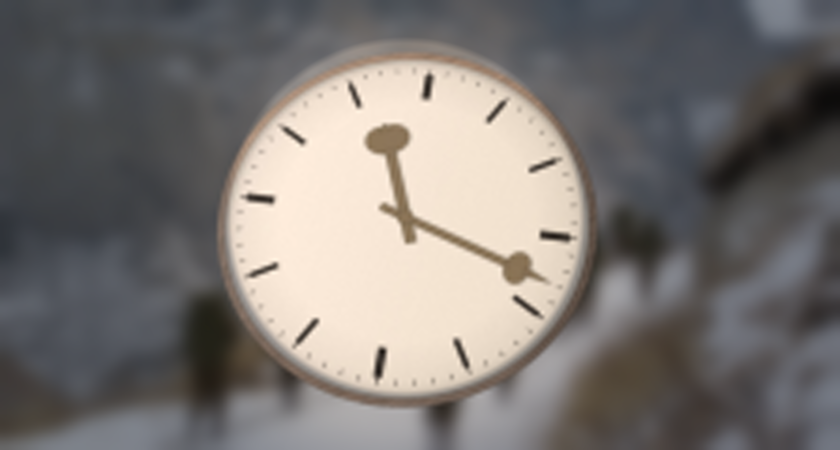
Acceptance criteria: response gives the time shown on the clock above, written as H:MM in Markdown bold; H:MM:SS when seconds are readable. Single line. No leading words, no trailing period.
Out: **11:18**
